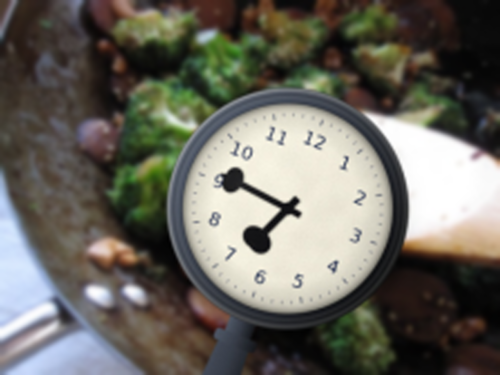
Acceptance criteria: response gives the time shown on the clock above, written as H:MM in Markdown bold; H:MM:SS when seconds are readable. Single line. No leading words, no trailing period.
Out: **6:46**
